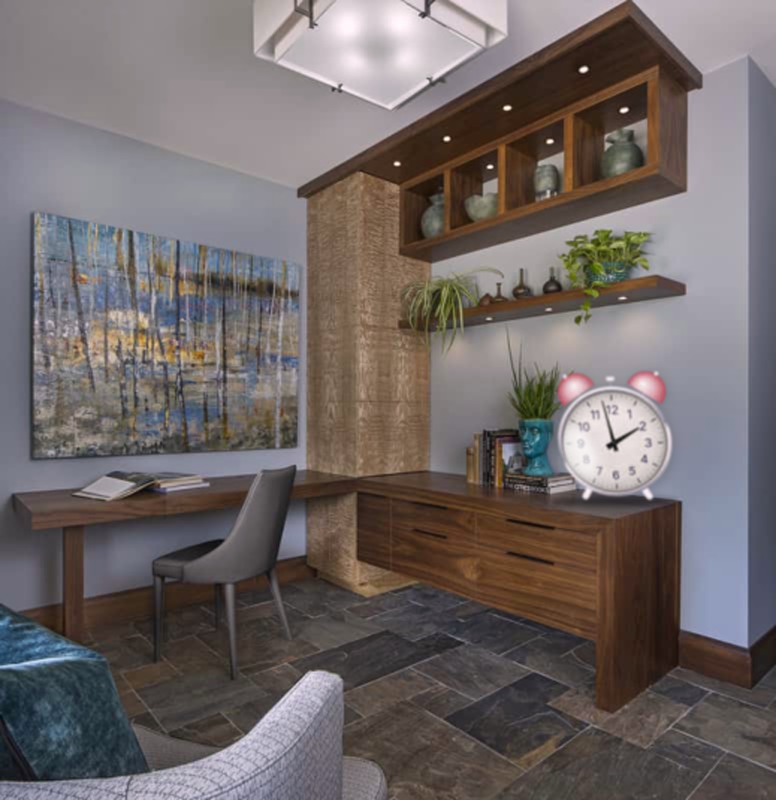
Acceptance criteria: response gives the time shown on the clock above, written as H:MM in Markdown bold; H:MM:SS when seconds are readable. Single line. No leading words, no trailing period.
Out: **1:58**
